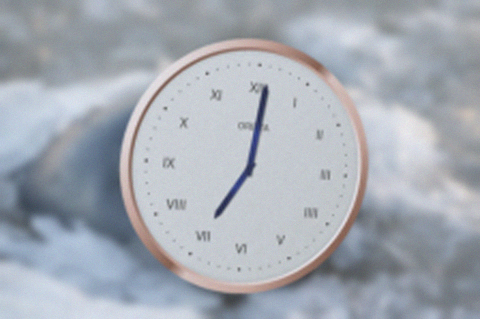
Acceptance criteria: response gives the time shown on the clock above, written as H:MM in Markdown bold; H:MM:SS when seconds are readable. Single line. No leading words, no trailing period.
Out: **7:01**
